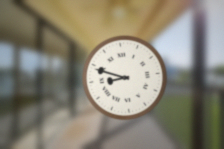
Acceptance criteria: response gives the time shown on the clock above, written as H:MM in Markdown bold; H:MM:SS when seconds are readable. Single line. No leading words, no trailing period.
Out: **8:49**
